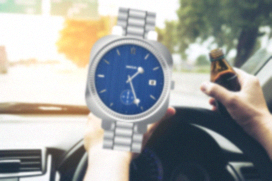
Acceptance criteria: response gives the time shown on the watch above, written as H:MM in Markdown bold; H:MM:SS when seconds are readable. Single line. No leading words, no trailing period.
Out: **1:26**
